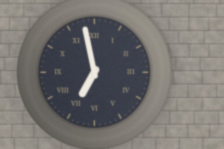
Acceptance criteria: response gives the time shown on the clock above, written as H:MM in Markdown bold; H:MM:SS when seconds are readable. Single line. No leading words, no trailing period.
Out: **6:58**
